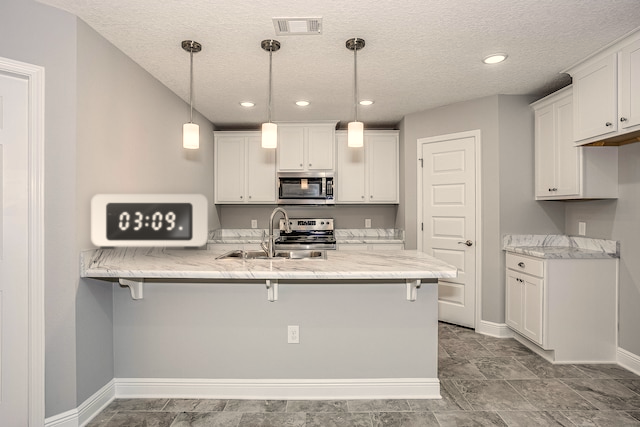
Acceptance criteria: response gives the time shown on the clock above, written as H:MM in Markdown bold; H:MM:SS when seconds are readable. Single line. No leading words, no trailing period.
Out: **3:09**
